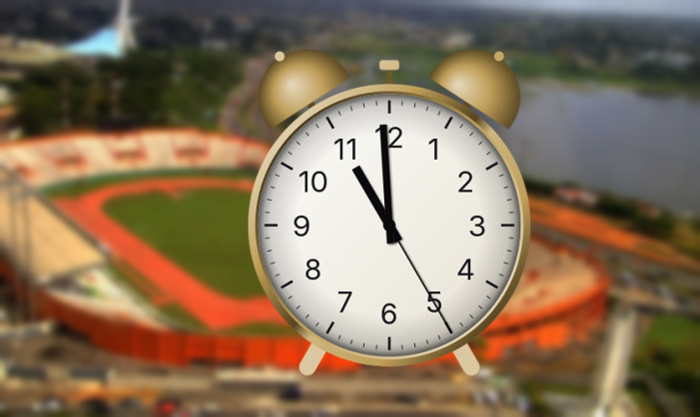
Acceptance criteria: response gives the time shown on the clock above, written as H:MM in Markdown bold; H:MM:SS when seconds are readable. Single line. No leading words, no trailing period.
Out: **10:59:25**
